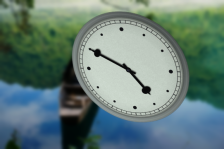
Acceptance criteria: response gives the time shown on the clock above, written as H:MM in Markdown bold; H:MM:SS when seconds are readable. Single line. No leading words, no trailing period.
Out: **4:50**
